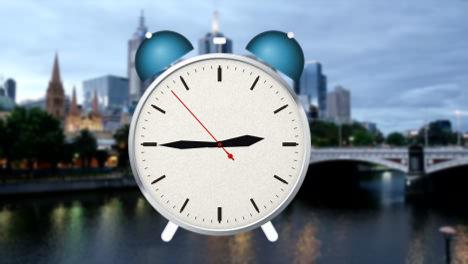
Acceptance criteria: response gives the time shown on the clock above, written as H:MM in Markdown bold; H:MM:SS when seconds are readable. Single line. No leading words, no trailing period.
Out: **2:44:53**
